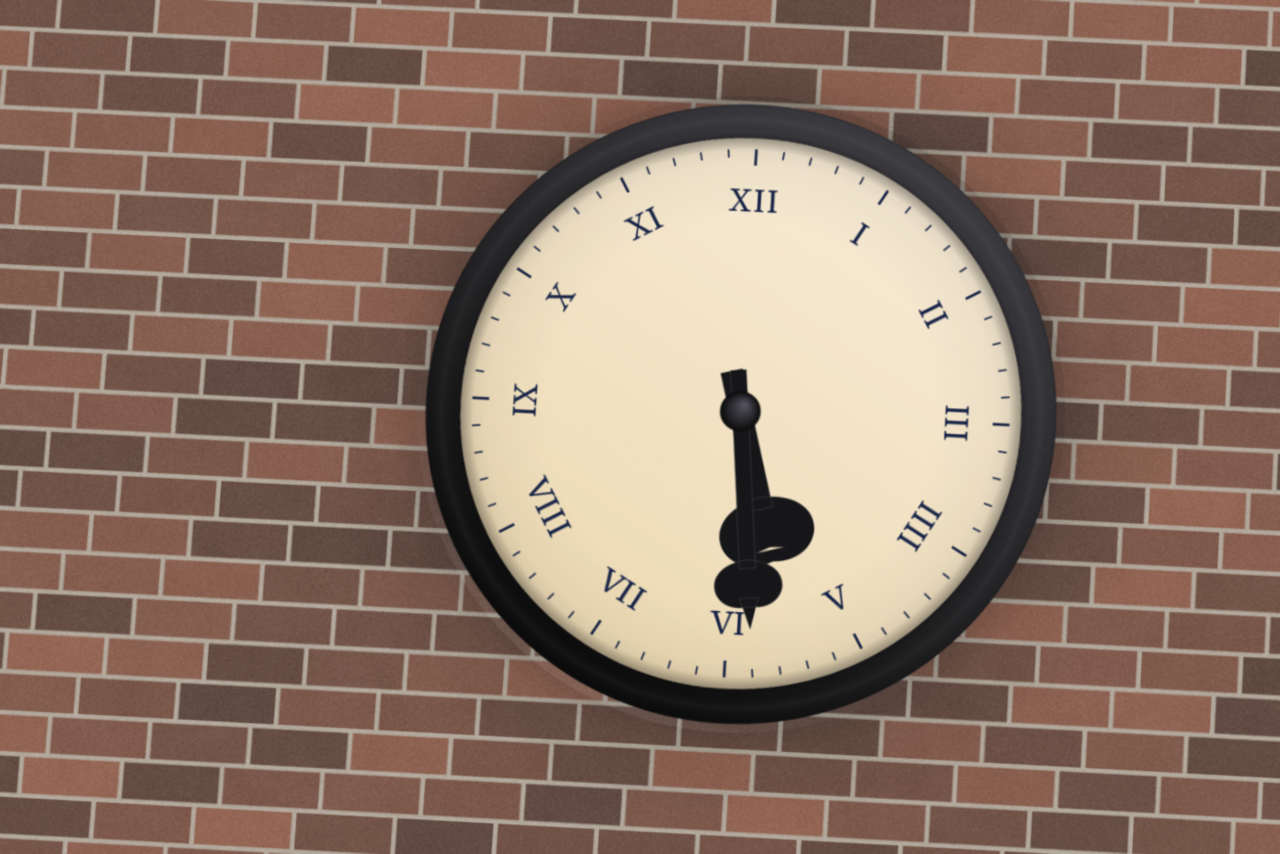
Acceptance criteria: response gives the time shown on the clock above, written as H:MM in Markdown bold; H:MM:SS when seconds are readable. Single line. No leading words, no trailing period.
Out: **5:29**
